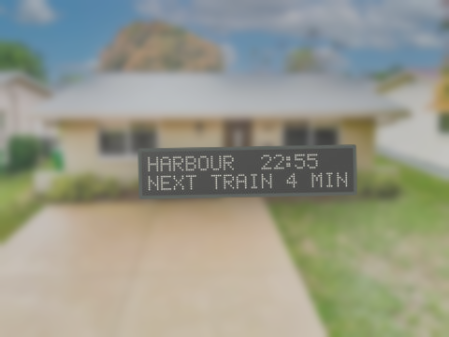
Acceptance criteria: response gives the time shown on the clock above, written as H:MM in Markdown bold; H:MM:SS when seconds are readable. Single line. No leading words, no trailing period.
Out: **22:55**
